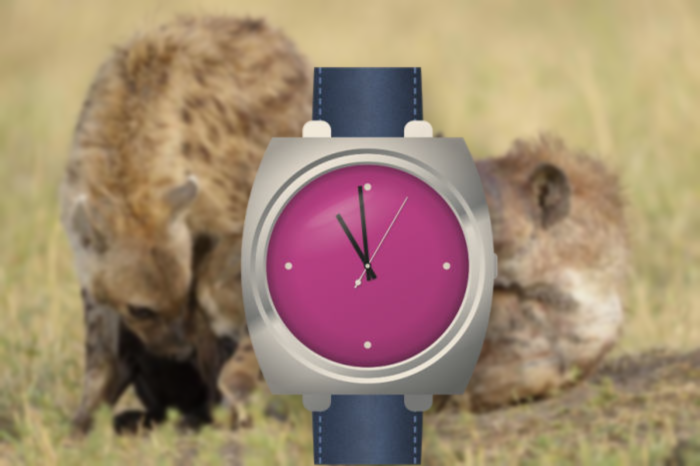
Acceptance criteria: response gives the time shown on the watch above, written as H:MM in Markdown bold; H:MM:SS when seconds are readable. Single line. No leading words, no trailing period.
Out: **10:59:05**
